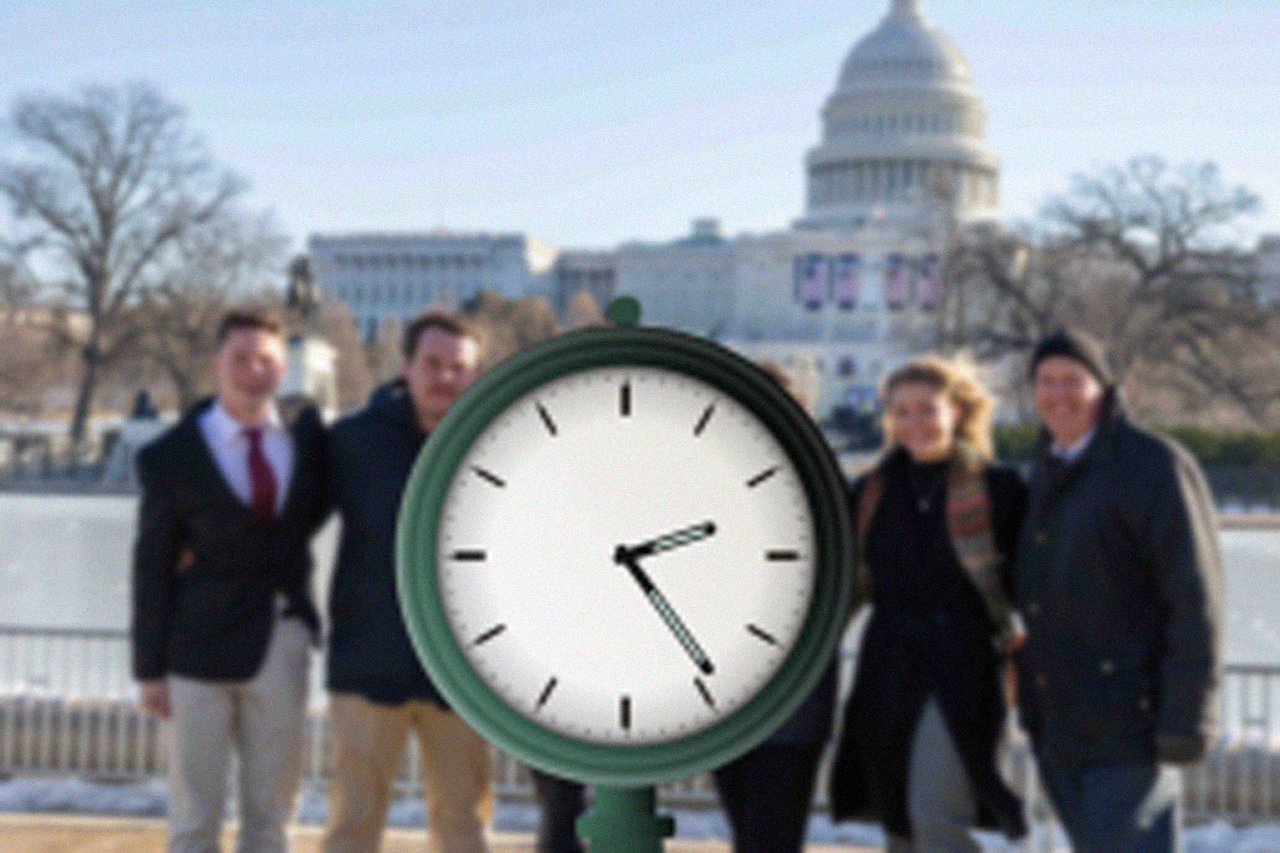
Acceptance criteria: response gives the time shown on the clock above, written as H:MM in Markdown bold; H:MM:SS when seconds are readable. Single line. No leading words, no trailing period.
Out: **2:24**
